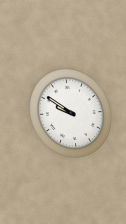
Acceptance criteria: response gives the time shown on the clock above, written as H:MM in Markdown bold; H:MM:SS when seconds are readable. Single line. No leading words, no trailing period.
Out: **9:51**
